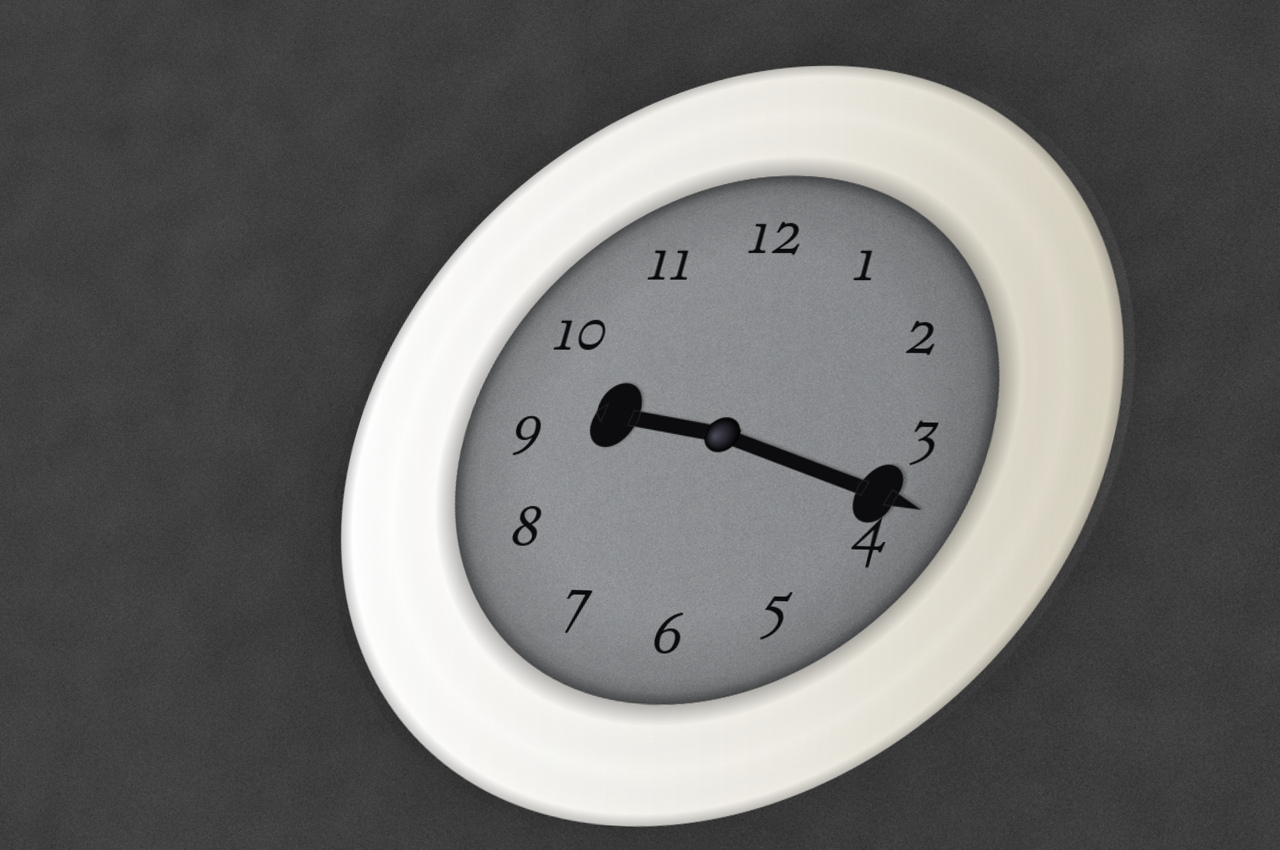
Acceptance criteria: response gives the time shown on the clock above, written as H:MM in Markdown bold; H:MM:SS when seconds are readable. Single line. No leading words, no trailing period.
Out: **9:18**
